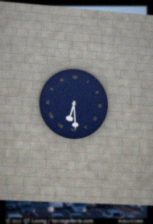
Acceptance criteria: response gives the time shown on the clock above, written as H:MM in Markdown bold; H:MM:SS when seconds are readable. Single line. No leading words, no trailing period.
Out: **6:29**
